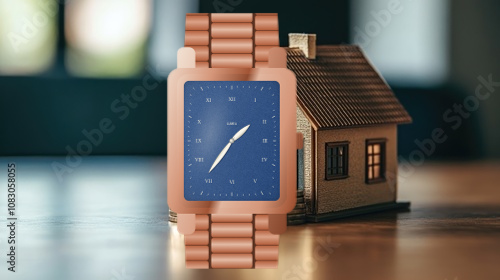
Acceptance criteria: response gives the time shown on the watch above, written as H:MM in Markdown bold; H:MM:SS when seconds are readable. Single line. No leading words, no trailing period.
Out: **1:36**
